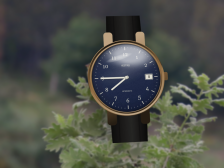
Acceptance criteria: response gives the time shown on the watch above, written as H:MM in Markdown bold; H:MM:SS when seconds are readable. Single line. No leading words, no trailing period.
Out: **7:45**
